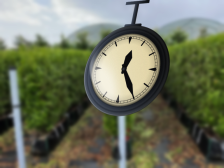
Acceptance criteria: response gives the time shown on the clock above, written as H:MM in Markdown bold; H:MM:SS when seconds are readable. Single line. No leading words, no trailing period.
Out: **12:25**
